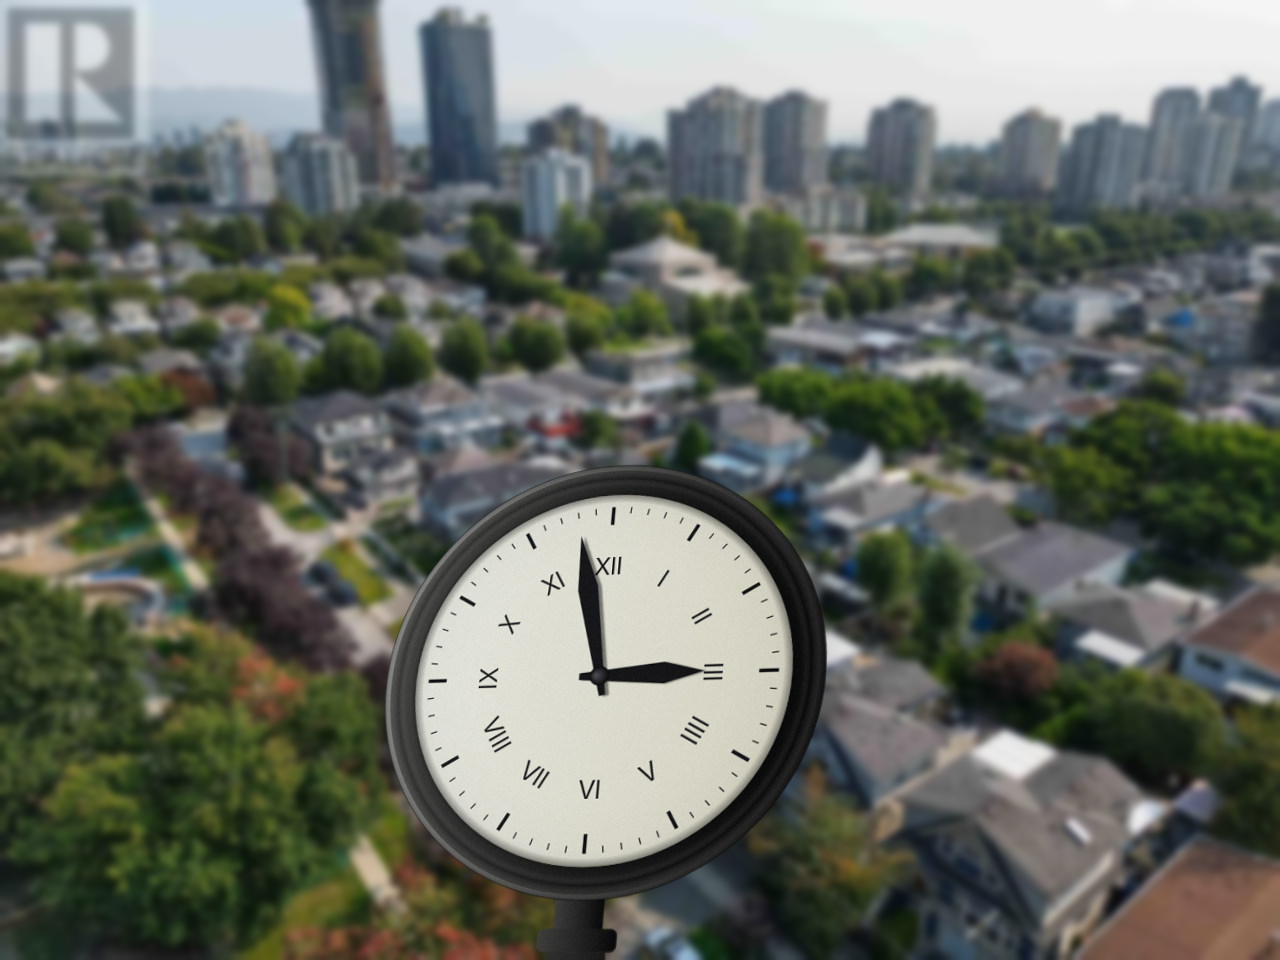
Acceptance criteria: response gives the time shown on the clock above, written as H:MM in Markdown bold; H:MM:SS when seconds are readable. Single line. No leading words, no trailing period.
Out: **2:58**
